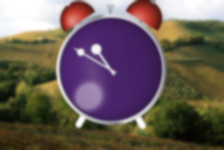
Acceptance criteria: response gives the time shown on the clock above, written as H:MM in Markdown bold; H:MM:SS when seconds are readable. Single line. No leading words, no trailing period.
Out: **10:50**
